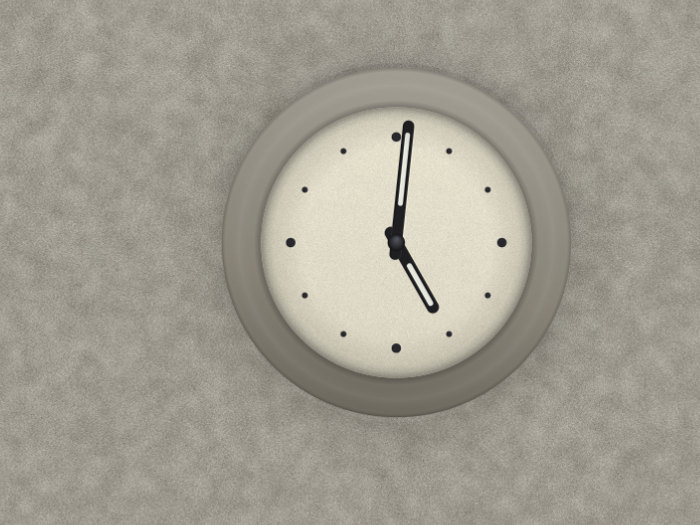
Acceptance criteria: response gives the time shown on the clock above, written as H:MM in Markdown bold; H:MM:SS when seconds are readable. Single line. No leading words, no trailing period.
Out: **5:01**
